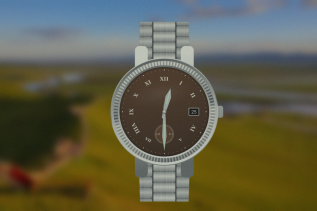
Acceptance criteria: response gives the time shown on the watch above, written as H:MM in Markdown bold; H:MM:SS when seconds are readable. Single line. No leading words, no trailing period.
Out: **12:30**
